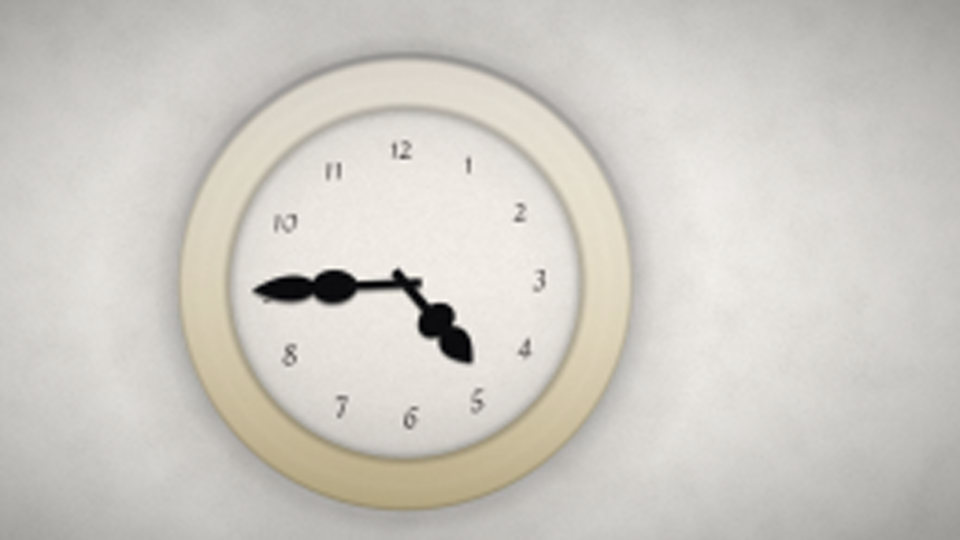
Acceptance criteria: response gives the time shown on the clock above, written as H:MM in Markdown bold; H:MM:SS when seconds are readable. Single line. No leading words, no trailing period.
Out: **4:45**
